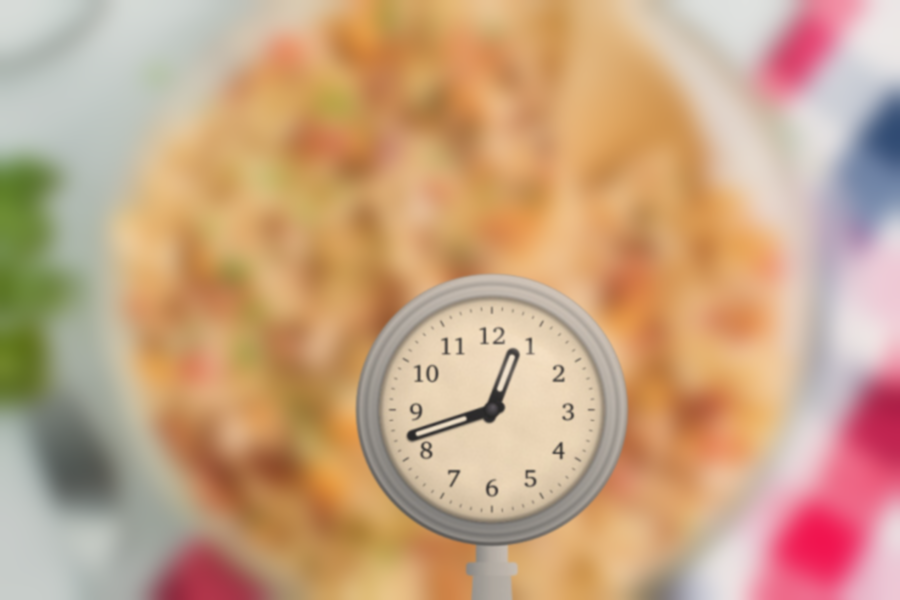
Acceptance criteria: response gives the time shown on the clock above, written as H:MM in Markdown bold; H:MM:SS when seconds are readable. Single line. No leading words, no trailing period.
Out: **12:42**
